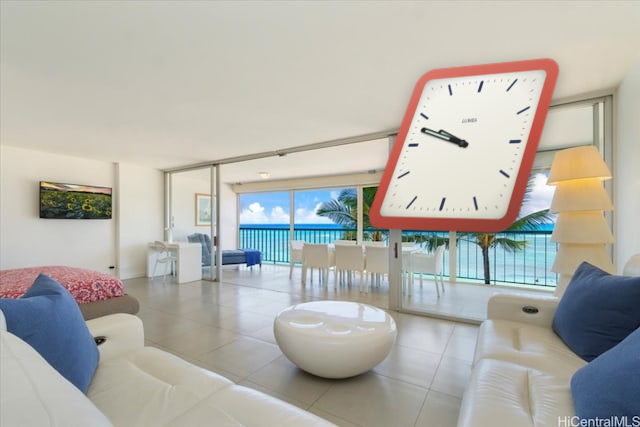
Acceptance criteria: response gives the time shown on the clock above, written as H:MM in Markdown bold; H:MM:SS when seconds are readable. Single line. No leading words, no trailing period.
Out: **9:48**
